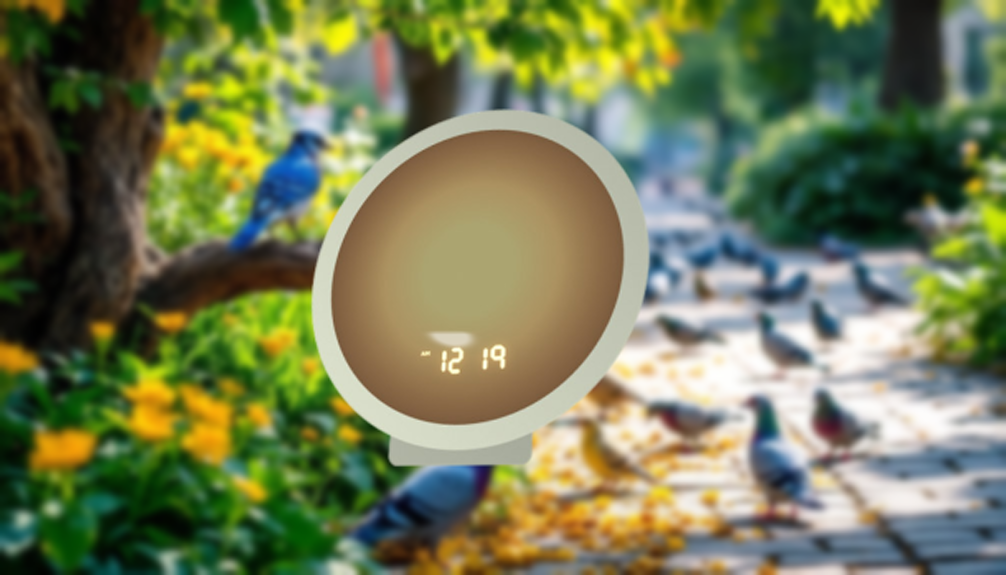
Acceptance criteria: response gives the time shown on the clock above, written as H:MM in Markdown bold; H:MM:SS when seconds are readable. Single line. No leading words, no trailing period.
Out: **12:19**
